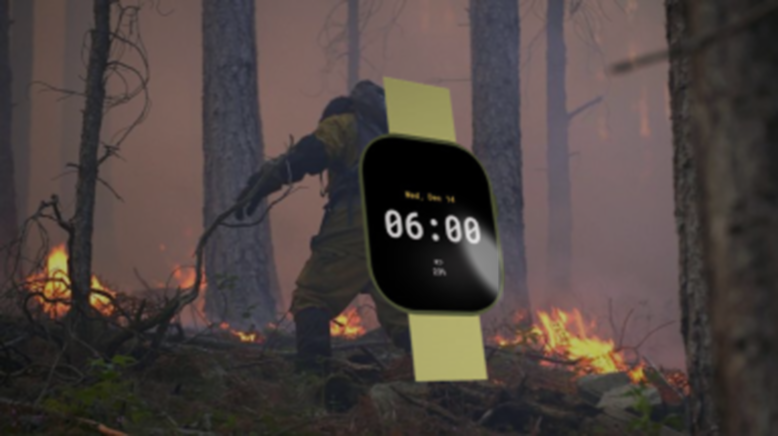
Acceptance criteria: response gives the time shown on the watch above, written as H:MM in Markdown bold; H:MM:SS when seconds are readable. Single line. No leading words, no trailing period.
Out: **6:00**
